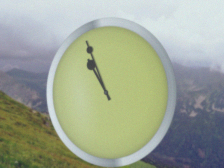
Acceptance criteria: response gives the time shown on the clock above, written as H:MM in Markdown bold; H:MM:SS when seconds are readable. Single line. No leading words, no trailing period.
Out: **10:56**
